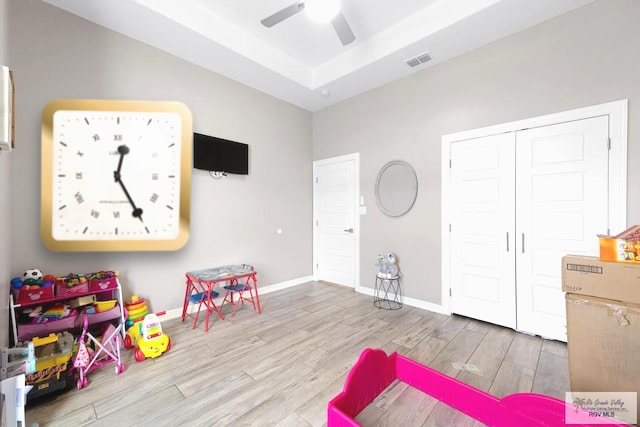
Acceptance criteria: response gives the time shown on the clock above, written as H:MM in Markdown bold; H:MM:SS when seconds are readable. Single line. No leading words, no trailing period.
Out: **12:25**
